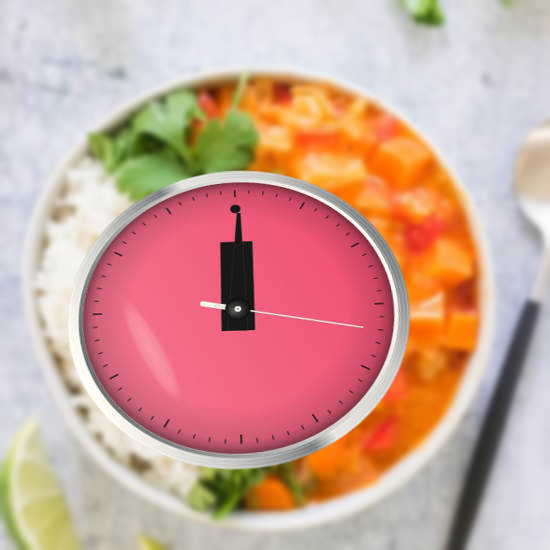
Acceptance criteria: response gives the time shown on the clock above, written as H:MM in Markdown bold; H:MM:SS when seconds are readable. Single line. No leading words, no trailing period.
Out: **12:00:17**
